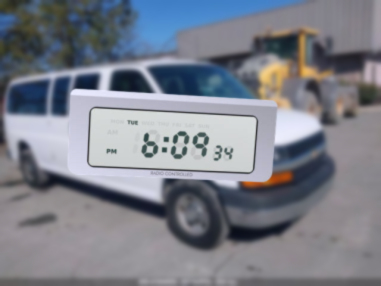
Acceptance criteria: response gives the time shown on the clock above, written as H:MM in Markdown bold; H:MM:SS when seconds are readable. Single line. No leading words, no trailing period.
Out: **6:09:34**
